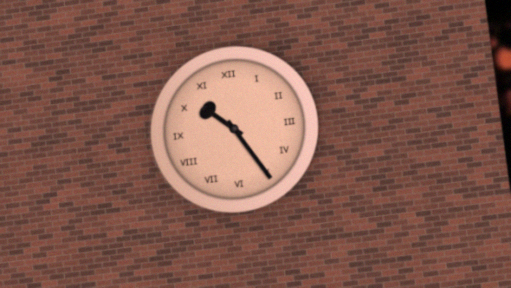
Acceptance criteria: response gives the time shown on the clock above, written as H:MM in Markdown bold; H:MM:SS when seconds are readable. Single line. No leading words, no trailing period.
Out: **10:25**
